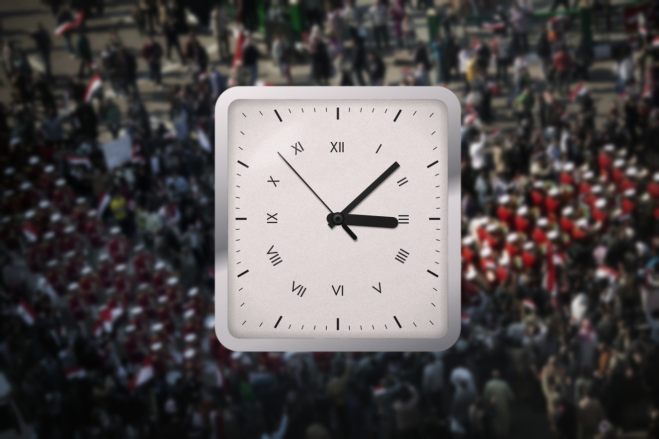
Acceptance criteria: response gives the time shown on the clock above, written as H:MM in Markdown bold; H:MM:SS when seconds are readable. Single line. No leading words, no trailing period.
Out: **3:07:53**
